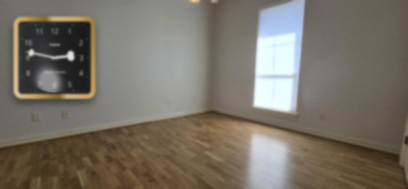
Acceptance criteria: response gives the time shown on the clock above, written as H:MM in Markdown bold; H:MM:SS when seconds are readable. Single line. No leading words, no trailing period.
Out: **2:47**
